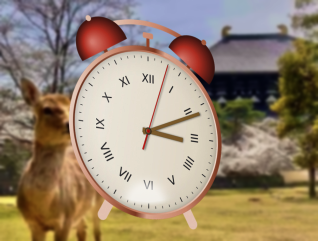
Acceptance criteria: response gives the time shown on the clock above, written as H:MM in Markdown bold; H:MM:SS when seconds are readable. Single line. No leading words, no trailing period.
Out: **3:11:03**
